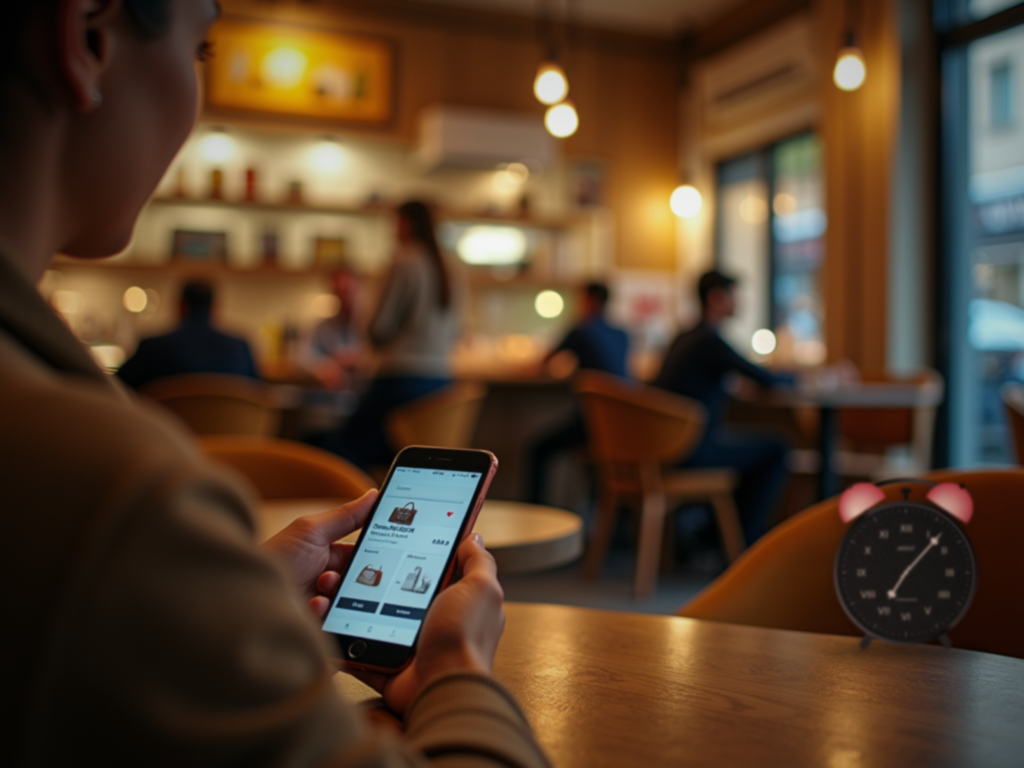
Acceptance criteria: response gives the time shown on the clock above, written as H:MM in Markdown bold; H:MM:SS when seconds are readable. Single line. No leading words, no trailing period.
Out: **7:07**
